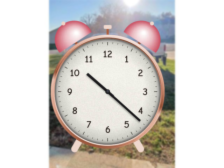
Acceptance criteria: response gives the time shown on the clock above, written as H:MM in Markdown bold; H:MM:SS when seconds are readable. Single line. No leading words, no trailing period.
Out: **10:22**
